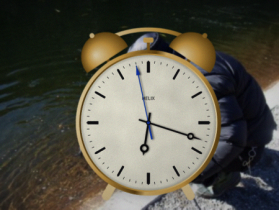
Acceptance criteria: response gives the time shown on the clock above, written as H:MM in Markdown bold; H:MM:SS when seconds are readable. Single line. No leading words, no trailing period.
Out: **6:17:58**
